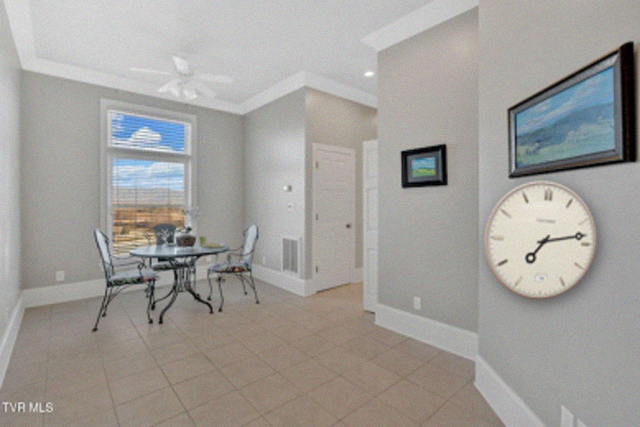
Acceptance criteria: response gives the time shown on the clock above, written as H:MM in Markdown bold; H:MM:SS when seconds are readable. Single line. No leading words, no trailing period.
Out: **7:13**
